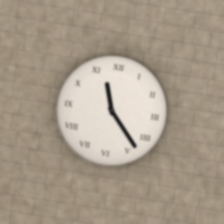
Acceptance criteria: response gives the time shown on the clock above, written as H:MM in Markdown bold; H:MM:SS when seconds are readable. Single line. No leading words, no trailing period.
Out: **11:23**
